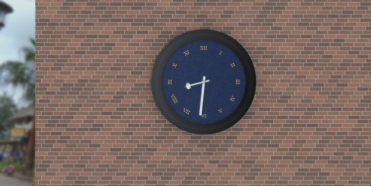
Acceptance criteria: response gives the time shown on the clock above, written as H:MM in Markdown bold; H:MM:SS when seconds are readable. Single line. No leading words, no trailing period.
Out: **8:31**
